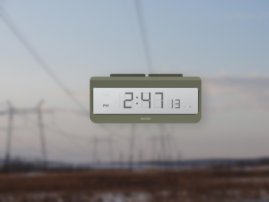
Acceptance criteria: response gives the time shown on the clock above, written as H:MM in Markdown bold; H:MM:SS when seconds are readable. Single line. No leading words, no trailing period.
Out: **2:47:13**
